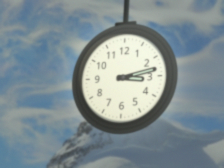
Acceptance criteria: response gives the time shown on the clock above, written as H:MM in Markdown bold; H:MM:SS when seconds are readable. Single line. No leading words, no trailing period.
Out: **3:13**
